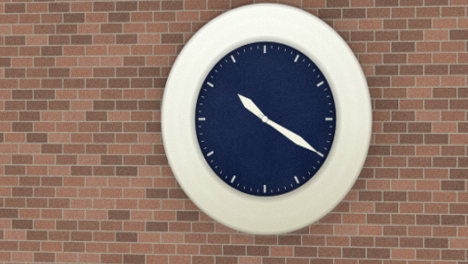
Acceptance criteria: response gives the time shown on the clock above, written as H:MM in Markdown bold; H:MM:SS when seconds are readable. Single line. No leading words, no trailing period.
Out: **10:20**
